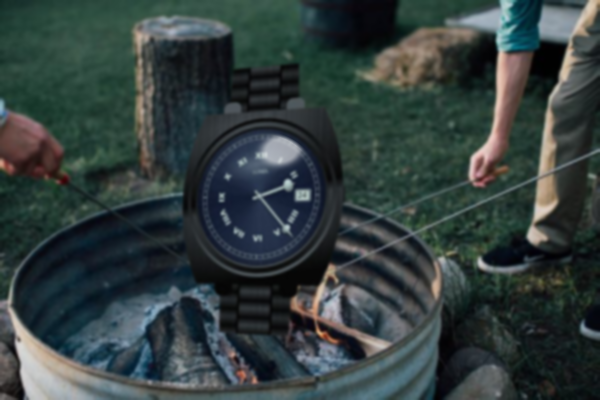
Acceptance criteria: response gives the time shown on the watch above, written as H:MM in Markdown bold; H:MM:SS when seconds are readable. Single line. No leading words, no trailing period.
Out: **2:23**
